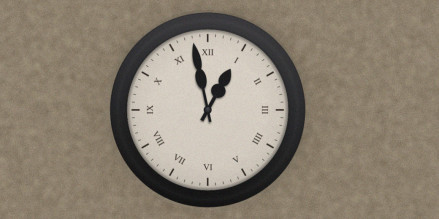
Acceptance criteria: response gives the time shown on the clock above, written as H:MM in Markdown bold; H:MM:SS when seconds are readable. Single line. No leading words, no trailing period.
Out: **12:58**
